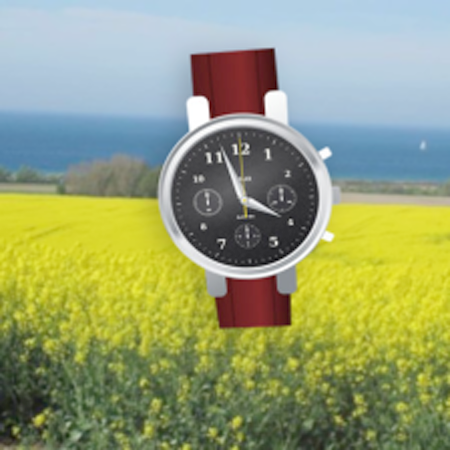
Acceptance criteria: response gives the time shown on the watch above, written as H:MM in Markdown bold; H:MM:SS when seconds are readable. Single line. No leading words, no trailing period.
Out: **3:57**
